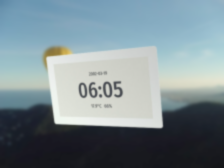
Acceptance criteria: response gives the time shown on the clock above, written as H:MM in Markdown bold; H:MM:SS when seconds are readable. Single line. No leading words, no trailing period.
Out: **6:05**
